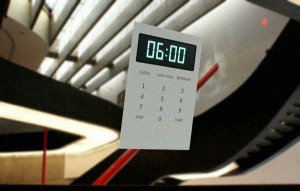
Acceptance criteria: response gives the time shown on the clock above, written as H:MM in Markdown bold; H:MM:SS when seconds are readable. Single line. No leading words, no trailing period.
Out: **6:00**
